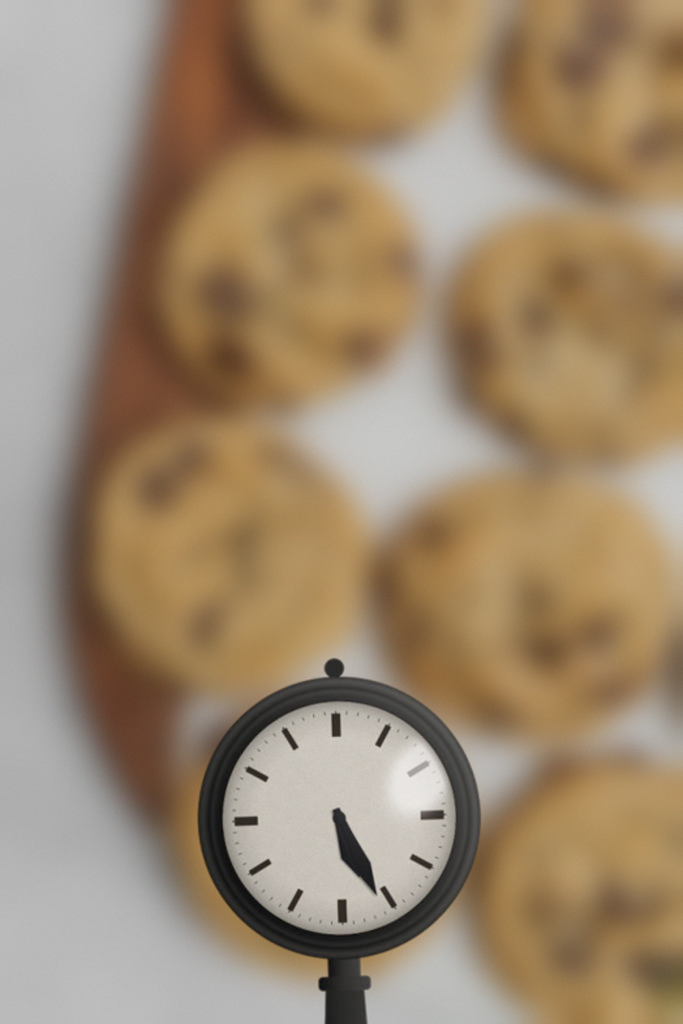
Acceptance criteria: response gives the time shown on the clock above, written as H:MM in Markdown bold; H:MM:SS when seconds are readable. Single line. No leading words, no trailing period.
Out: **5:26**
